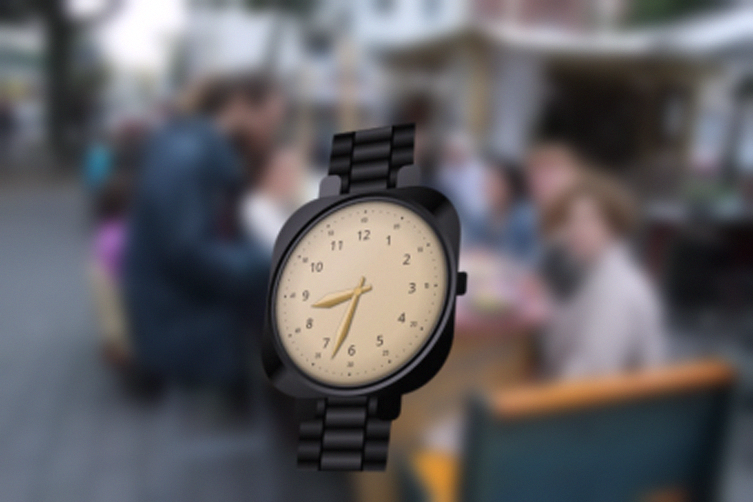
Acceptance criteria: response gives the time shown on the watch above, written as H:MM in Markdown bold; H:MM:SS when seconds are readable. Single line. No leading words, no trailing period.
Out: **8:33**
